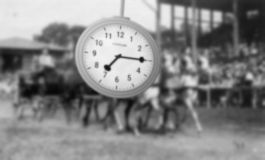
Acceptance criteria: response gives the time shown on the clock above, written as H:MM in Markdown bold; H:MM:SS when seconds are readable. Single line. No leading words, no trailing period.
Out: **7:15**
